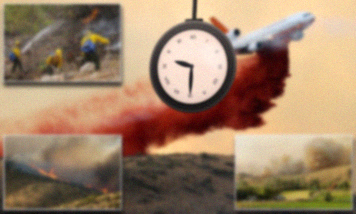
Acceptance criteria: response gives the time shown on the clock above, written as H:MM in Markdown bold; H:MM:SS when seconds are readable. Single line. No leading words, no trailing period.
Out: **9:30**
